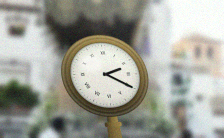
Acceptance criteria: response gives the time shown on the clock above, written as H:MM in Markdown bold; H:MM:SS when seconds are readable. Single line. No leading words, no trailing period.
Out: **2:20**
